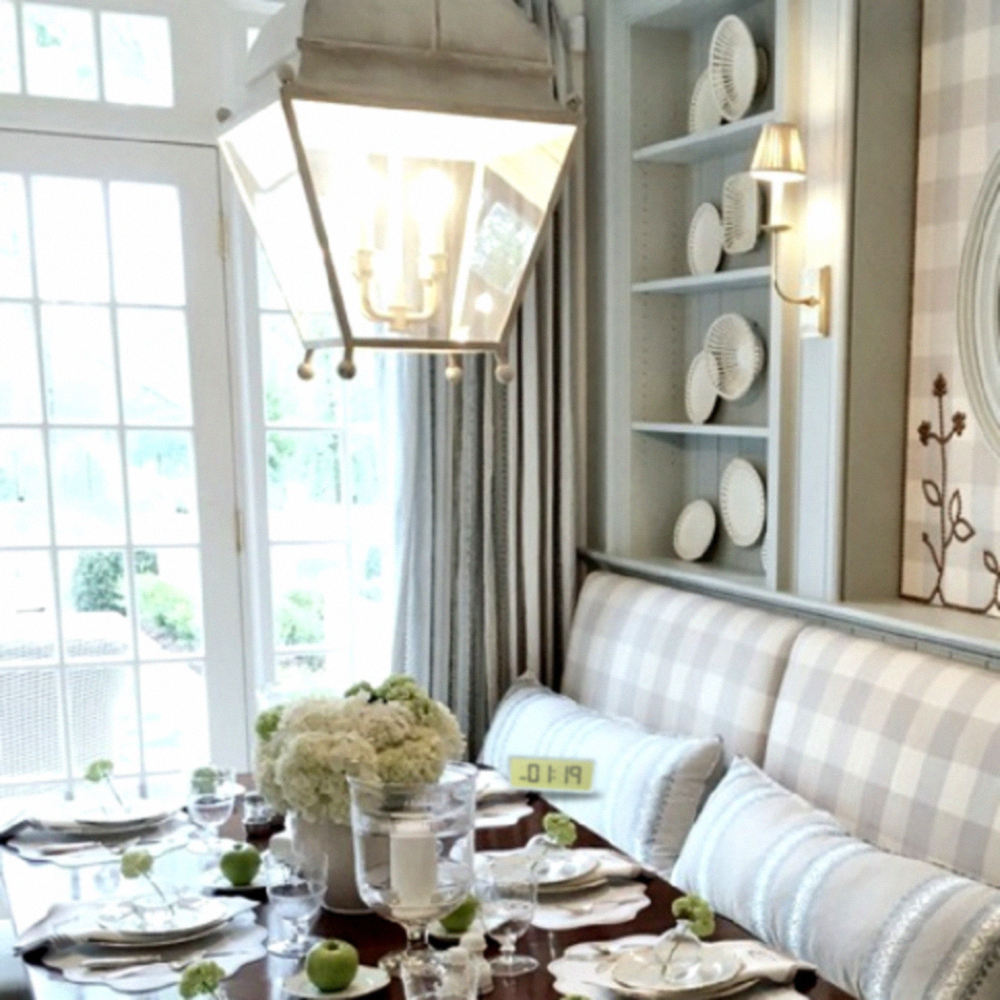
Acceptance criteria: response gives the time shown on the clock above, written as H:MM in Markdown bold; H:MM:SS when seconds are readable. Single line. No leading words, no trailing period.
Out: **1:19**
